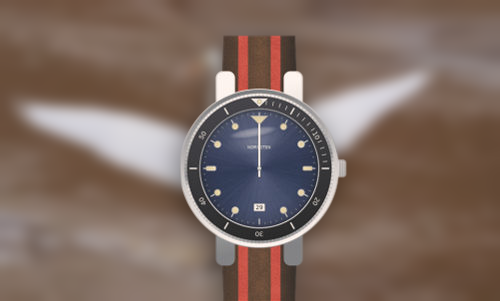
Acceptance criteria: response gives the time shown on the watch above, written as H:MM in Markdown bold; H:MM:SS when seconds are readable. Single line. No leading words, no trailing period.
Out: **12:00**
